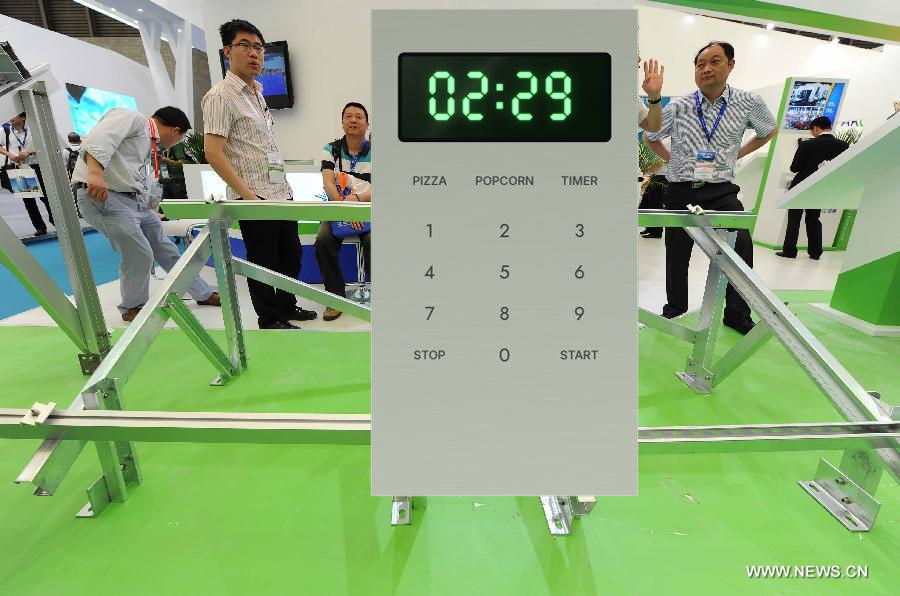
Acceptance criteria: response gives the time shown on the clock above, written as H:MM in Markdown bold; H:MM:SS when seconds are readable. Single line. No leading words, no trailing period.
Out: **2:29**
